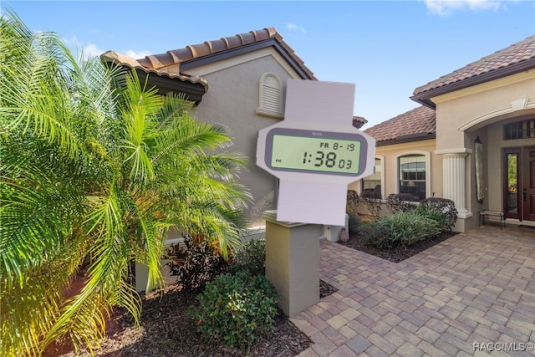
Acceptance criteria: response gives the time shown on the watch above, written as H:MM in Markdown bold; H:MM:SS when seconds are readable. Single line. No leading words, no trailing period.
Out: **1:38:03**
